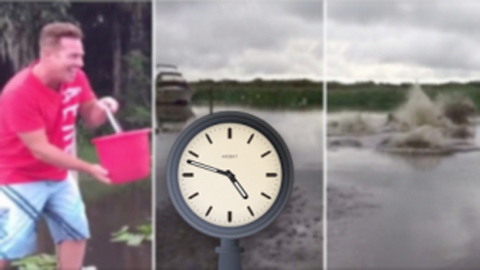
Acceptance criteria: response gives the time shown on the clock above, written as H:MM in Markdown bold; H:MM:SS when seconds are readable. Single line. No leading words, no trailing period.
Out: **4:48**
